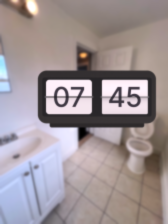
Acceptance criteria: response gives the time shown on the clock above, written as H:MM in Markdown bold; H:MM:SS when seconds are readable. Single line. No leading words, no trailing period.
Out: **7:45**
